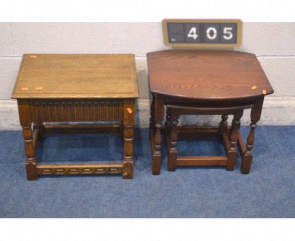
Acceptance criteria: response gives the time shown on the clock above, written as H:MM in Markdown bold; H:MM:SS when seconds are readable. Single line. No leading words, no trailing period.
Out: **4:05**
